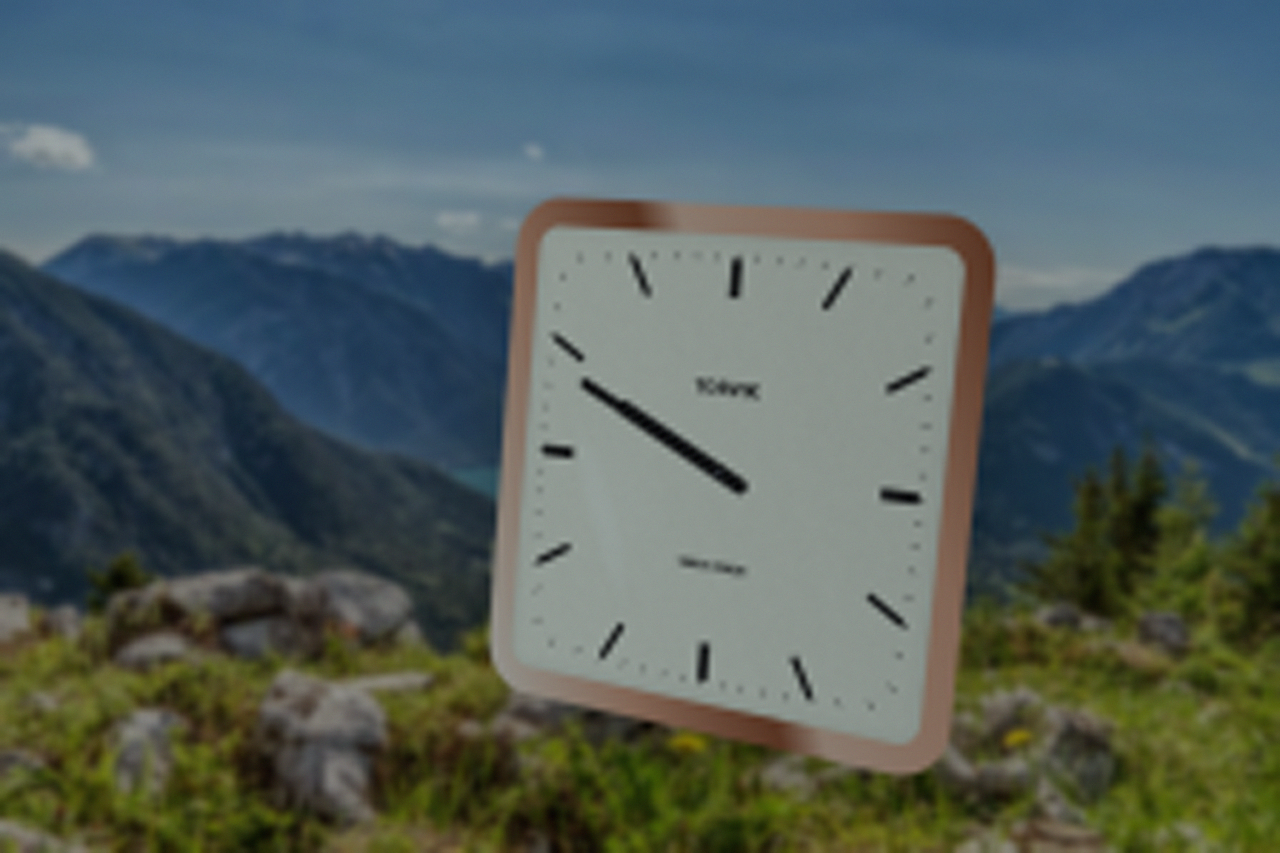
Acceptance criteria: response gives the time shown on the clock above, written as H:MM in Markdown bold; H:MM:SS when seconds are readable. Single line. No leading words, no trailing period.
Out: **9:49**
